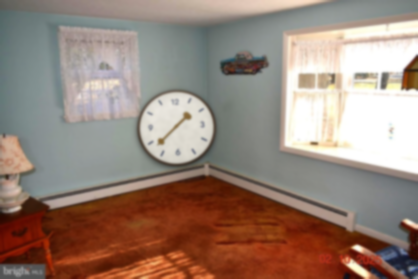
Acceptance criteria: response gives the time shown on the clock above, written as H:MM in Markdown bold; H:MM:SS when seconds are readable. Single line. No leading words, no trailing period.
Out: **1:38**
